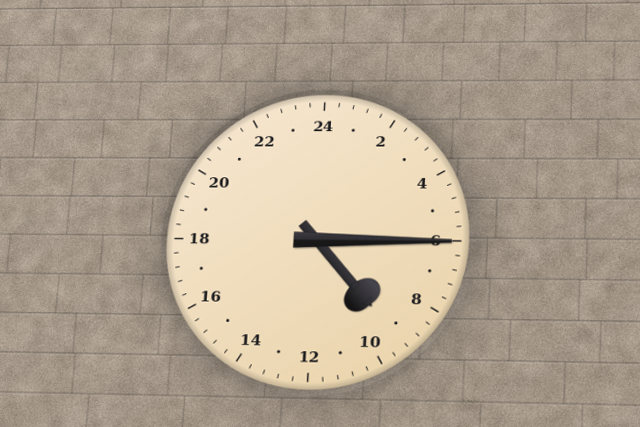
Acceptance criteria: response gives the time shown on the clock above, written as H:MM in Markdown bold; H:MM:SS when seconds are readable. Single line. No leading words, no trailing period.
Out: **9:15**
